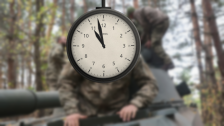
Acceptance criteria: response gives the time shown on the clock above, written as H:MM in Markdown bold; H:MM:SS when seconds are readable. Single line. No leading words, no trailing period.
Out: **10:58**
